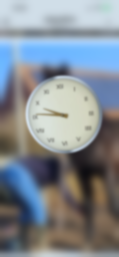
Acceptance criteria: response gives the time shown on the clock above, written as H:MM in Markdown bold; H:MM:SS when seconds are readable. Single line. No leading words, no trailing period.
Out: **9:46**
